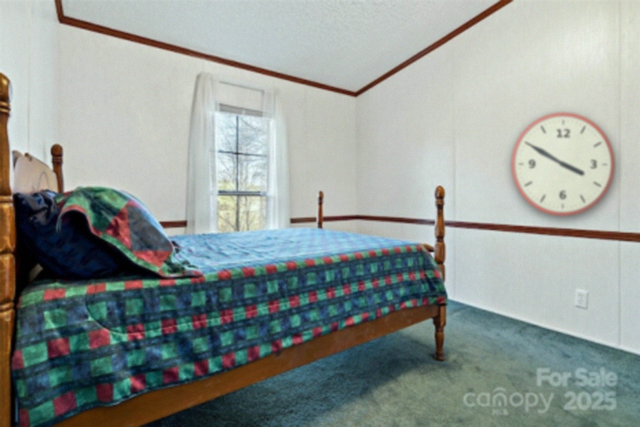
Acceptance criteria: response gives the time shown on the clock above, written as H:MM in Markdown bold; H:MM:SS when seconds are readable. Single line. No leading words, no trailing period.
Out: **3:50**
